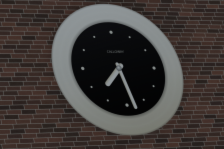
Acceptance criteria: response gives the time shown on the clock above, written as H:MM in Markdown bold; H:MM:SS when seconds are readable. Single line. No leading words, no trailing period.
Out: **7:28**
